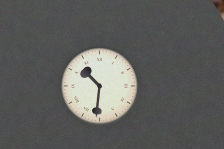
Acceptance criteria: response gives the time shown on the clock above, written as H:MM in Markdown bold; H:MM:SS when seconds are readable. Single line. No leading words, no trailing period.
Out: **10:31**
